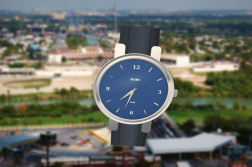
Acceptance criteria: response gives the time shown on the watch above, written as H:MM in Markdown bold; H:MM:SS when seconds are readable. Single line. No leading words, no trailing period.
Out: **7:33**
